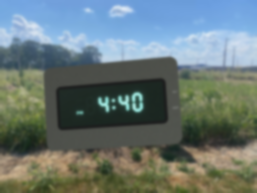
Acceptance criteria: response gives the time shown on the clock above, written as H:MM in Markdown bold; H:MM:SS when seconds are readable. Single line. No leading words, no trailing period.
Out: **4:40**
